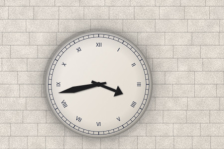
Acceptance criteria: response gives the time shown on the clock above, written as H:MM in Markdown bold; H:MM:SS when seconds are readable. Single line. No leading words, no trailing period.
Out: **3:43**
